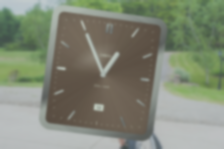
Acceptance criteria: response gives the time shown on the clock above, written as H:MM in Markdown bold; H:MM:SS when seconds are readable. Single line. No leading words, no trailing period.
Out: **12:55**
